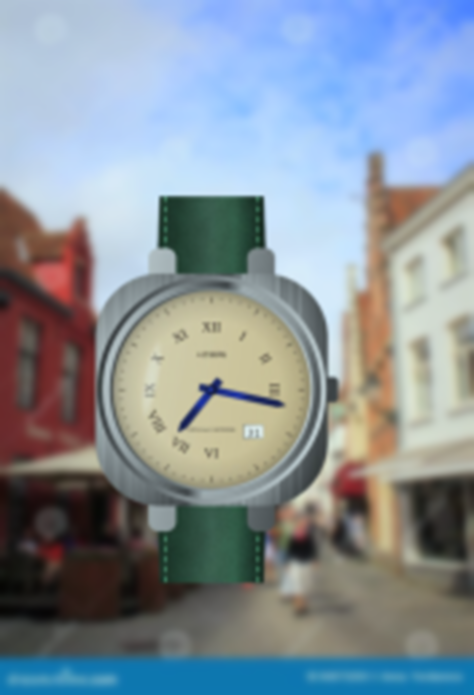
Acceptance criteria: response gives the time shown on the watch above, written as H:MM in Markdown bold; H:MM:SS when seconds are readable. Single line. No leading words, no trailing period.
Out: **7:17**
